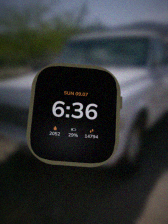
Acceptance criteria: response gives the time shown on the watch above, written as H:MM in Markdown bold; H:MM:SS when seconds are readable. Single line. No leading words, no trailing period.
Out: **6:36**
